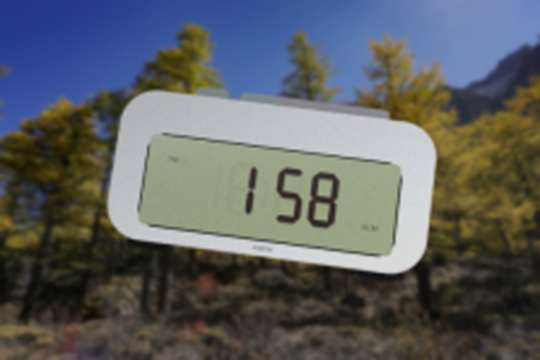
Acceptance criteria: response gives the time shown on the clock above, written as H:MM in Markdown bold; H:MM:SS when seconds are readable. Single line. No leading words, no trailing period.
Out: **1:58**
